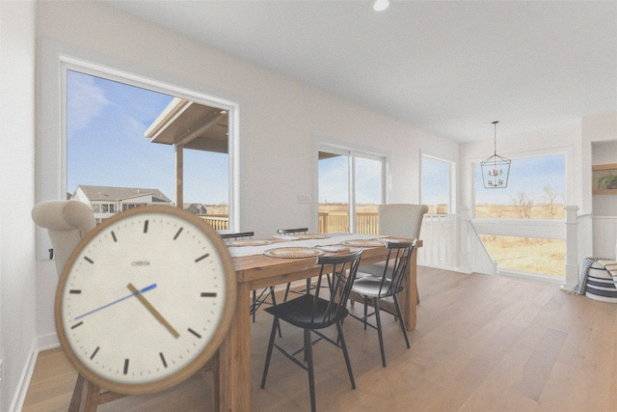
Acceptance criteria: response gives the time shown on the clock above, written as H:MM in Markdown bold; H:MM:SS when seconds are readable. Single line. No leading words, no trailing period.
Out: **4:21:41**
